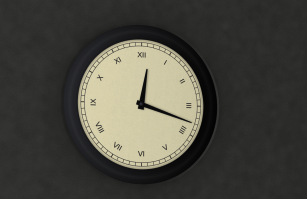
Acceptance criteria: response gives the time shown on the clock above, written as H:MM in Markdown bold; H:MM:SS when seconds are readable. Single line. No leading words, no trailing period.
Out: **12:18**
